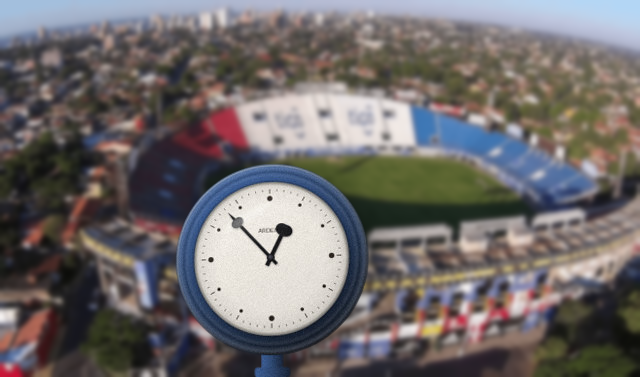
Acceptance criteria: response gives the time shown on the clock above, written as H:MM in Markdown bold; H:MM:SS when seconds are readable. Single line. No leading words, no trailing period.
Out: **12:53**
